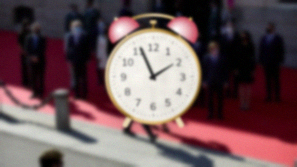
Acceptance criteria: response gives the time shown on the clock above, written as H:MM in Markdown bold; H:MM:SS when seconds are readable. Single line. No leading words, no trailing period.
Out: **1:56**
